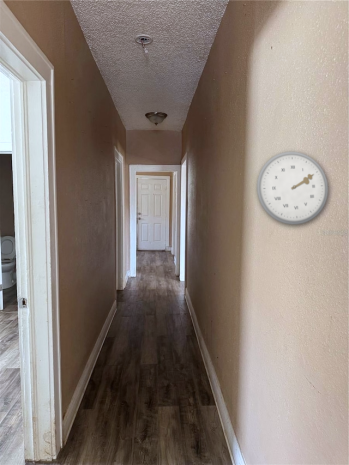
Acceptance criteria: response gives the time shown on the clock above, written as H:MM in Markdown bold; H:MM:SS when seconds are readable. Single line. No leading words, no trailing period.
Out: **2:10**
